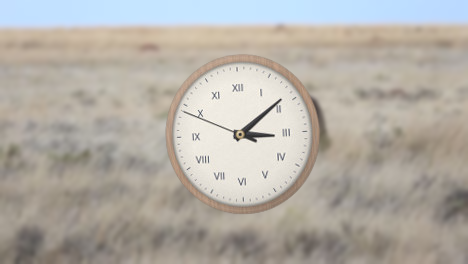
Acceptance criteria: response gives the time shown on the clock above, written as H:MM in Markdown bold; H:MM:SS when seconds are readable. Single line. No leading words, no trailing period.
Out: **3:08:49**
